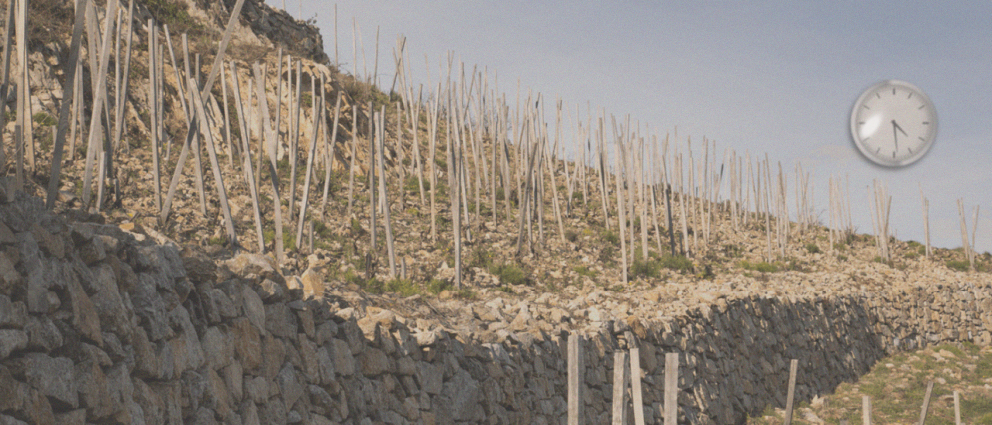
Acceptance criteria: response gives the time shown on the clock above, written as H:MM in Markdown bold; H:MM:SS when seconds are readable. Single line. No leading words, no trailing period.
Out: **4:29**
